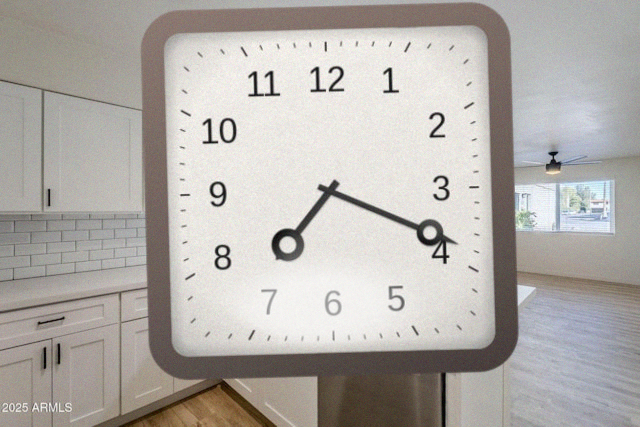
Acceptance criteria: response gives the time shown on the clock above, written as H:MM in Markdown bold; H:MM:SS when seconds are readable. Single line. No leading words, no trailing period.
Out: **7:19**
